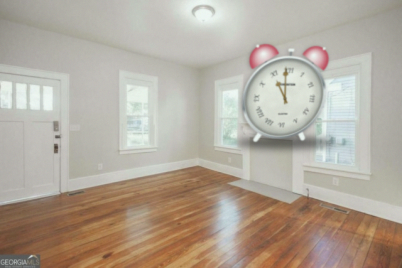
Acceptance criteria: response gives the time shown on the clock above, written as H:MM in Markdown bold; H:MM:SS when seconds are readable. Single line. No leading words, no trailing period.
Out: **10:59**
